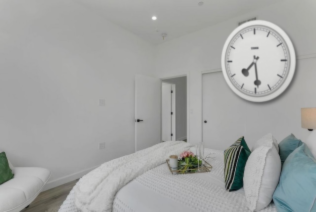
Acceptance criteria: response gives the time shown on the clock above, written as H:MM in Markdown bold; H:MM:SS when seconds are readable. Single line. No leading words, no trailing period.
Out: **7:29**
